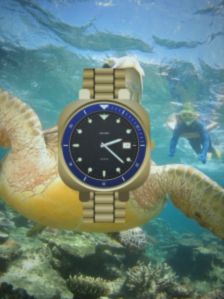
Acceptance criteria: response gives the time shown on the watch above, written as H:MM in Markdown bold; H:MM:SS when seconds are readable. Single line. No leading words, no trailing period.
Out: **2:22**
